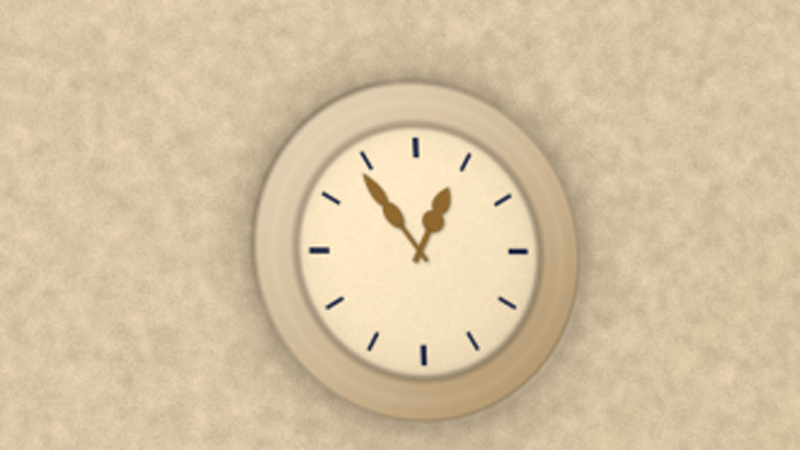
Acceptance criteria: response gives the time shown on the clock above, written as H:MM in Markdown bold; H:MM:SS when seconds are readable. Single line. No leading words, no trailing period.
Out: **12:54**
